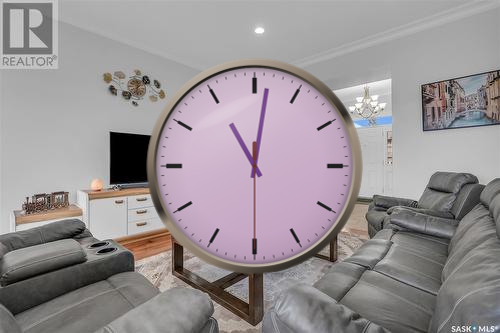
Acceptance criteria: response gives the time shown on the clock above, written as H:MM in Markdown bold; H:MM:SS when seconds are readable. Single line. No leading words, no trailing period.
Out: **11:01:30**
